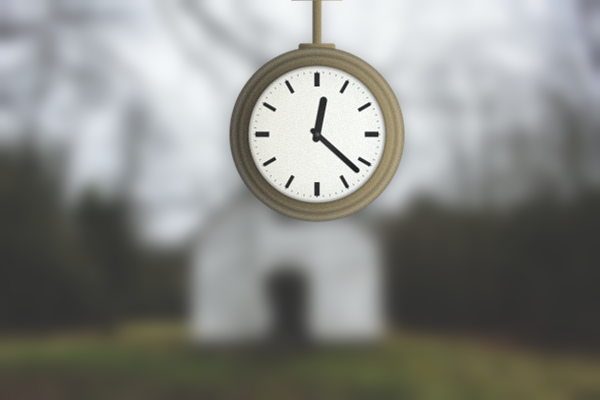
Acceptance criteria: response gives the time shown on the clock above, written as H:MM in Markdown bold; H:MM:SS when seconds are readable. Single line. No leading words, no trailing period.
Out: **12:22**
